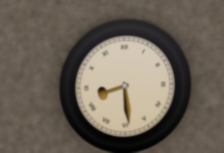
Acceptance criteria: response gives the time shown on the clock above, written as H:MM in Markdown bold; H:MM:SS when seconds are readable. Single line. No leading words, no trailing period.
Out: **8:29**
